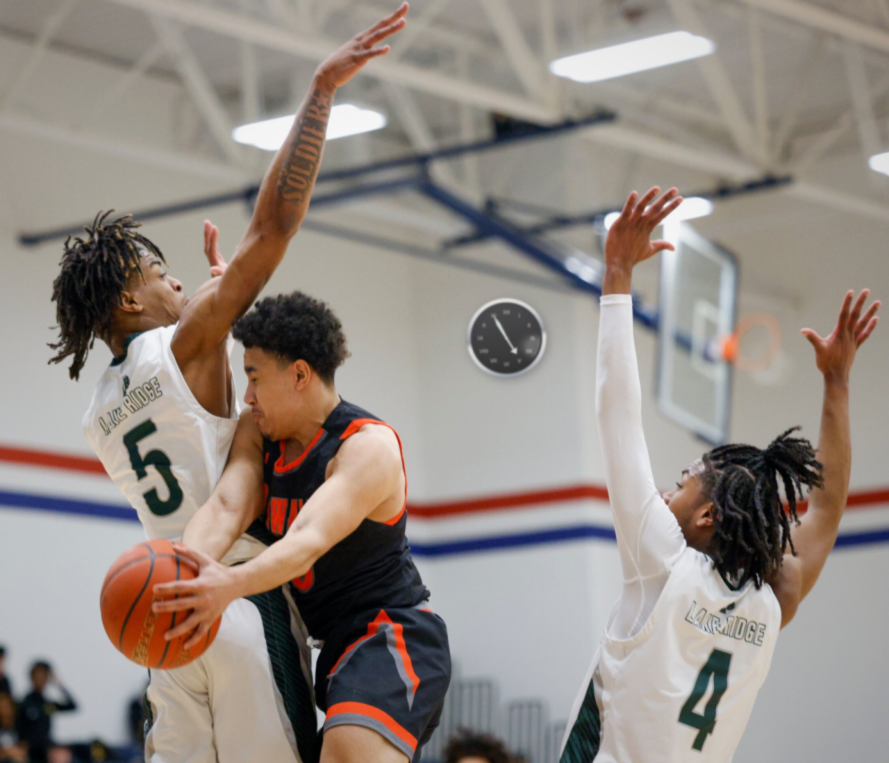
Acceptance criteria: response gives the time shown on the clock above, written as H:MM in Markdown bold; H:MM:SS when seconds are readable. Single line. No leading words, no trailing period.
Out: **4:55**
